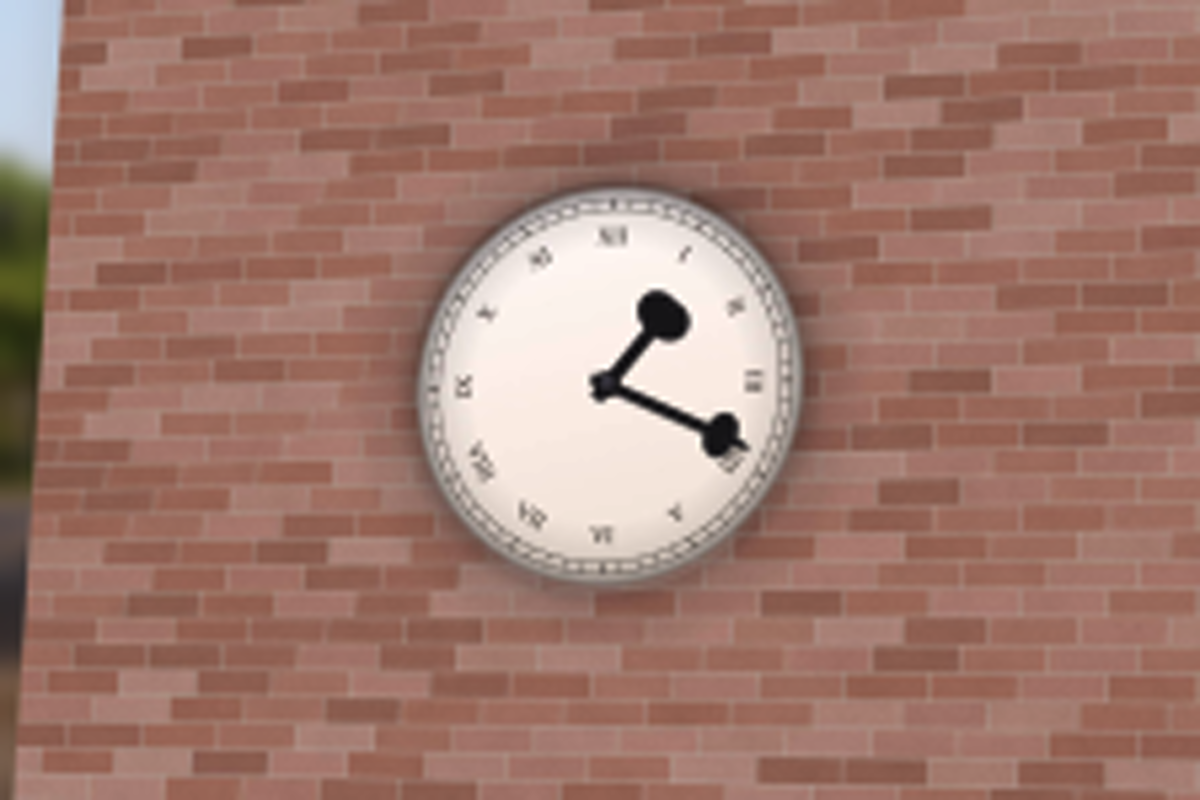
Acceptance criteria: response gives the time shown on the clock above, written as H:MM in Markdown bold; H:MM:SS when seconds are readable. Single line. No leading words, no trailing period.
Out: **1:19**
